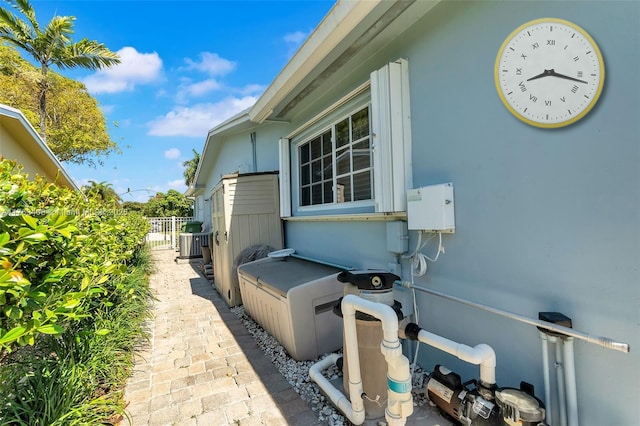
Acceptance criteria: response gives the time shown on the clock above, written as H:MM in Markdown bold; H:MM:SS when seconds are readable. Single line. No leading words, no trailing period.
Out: **8:17**
